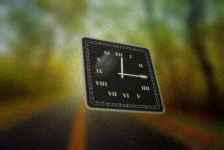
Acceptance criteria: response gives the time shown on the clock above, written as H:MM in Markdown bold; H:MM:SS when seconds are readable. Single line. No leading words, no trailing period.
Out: **12:15**
